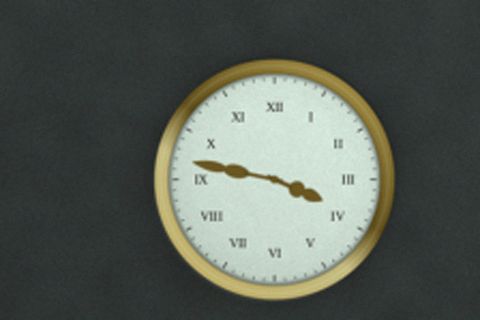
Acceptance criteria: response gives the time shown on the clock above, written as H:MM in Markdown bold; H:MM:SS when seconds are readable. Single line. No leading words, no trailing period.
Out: **3:47**
